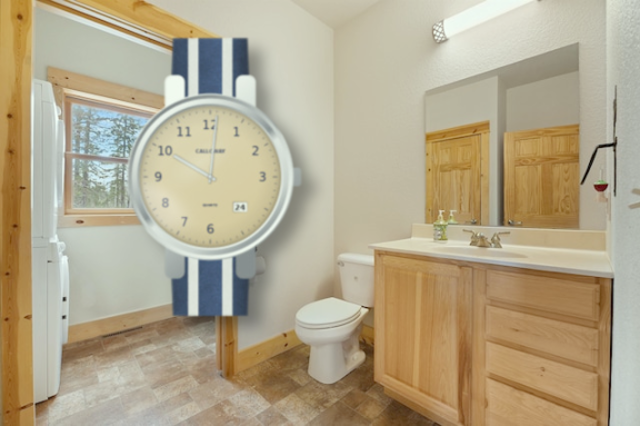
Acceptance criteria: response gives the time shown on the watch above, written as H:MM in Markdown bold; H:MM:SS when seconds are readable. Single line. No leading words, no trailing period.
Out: **10:01**
